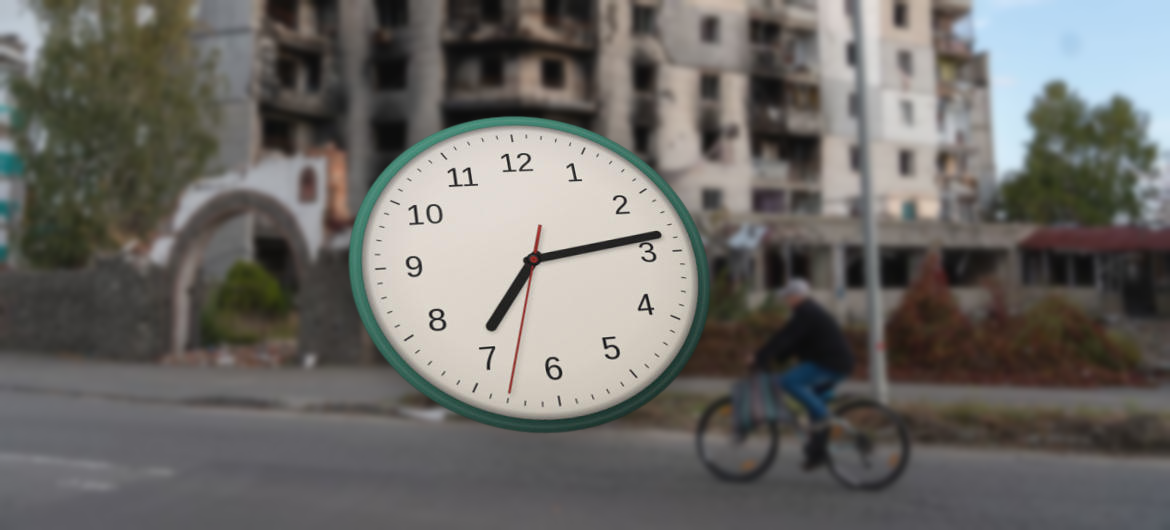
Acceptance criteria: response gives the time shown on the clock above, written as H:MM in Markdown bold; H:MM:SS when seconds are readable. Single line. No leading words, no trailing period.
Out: **7:13:33**
